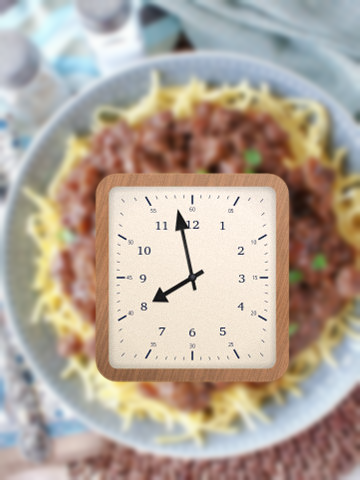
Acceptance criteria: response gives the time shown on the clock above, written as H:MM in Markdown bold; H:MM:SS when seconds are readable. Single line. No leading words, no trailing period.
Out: **7:58**
